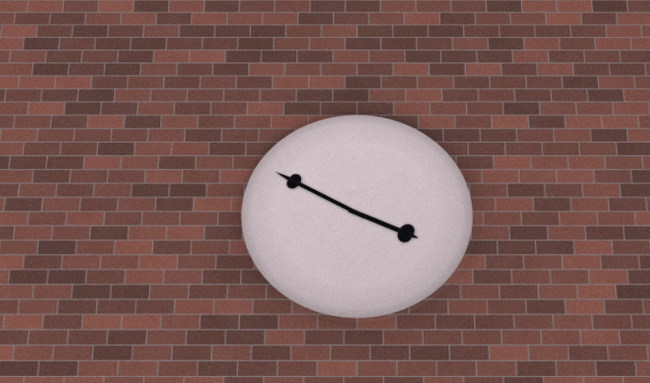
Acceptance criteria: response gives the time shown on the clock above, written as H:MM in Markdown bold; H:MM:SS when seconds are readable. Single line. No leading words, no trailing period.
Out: **3:50**
